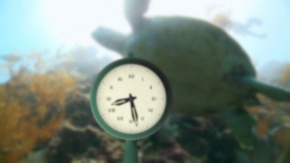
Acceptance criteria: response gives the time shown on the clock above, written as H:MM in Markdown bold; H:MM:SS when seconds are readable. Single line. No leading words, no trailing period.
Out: **8:28**
